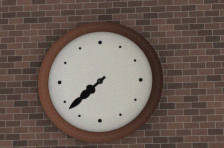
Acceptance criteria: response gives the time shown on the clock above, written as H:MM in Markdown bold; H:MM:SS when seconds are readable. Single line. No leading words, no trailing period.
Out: **7:38**
